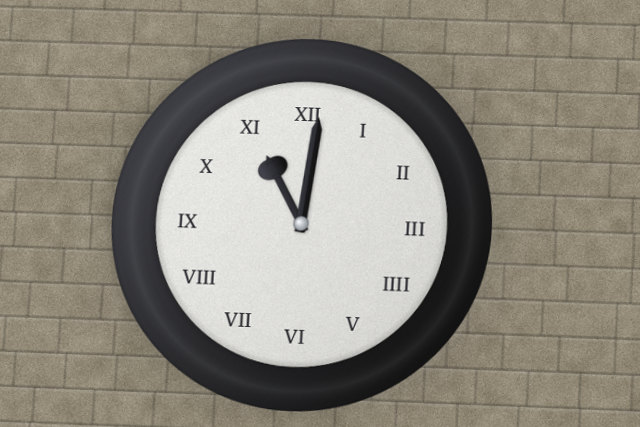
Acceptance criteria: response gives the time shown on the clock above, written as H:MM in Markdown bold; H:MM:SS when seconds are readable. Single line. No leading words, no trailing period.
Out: **11:01**
